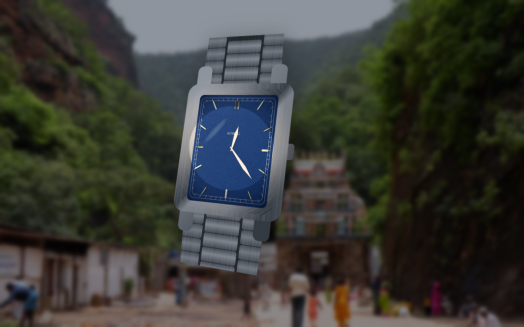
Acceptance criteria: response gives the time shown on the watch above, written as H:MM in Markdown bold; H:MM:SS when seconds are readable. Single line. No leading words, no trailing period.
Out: **12:23**
